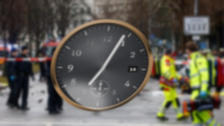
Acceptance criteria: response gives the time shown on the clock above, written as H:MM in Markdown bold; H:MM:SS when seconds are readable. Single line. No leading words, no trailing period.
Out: **7:04**
